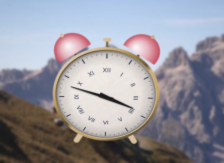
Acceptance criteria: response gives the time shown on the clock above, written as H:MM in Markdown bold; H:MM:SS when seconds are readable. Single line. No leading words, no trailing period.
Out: **3:48**
